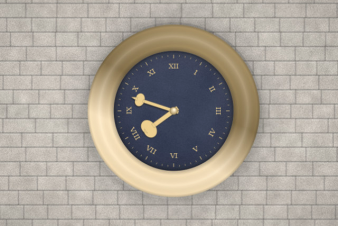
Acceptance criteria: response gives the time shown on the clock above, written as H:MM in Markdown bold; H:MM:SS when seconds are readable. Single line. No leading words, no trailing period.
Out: **7:48**
